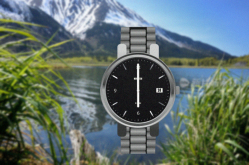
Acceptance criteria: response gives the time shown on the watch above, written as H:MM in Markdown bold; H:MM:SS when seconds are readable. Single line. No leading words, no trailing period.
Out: **6:00**
